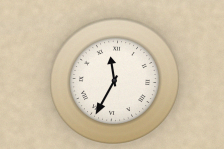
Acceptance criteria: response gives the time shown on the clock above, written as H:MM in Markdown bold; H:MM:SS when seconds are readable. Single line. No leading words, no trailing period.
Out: **11:34**
